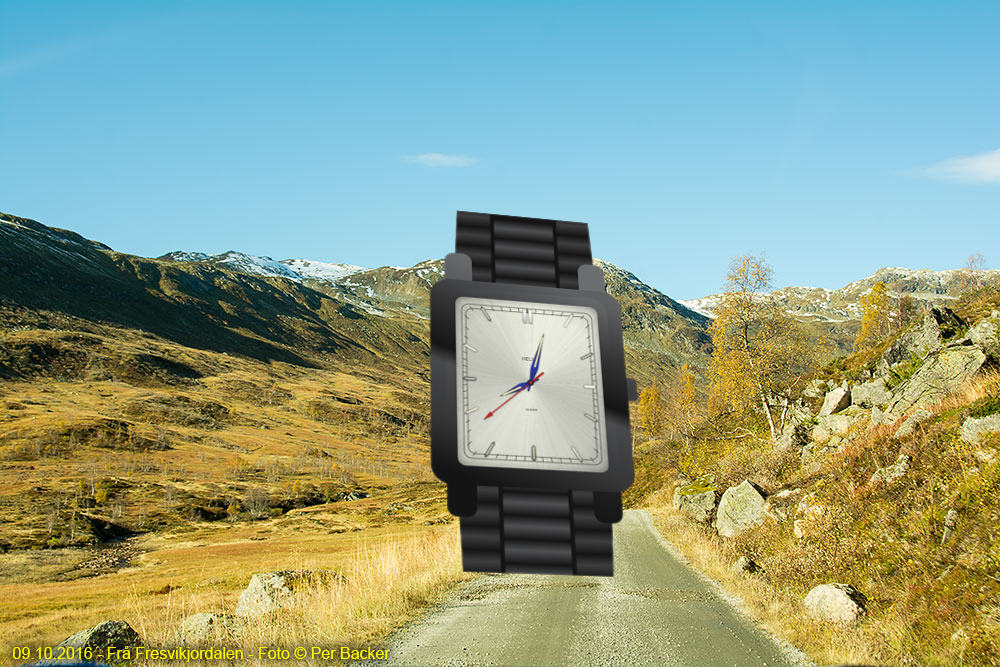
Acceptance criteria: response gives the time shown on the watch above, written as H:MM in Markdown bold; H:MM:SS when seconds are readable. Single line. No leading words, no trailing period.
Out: **8:02:38**
